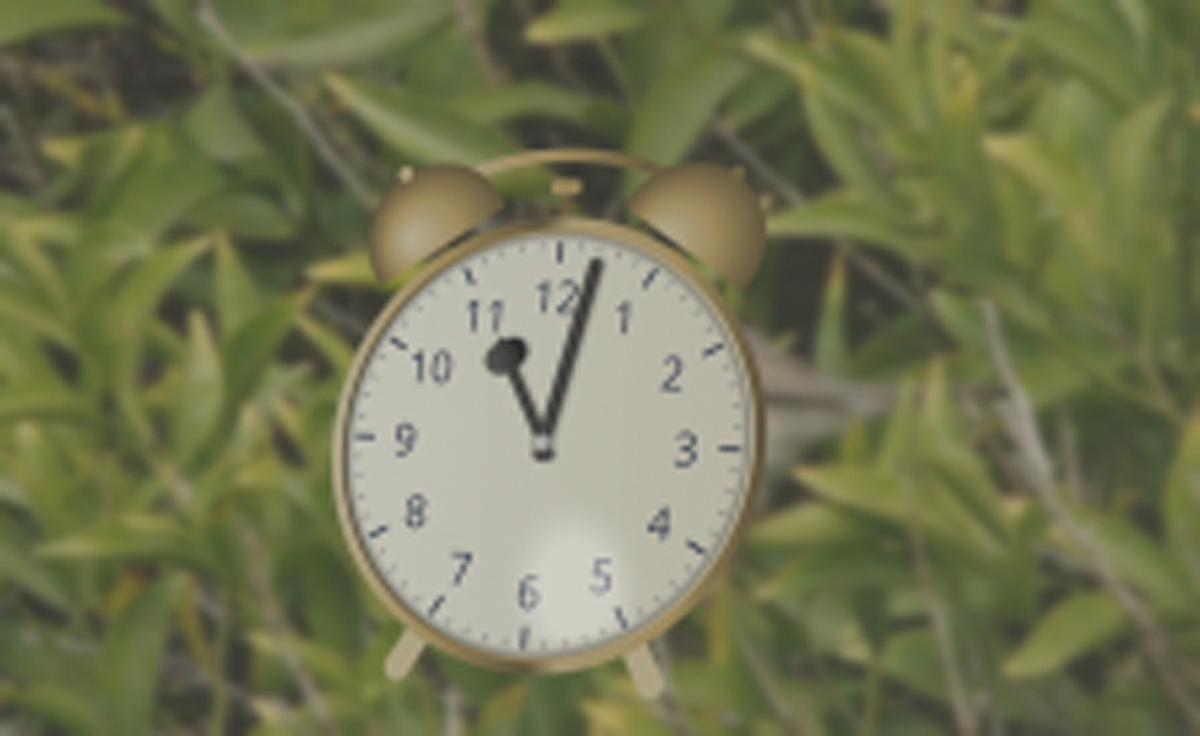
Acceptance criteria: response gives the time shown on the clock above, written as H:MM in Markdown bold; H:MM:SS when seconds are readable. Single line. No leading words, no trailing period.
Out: **11:02**
